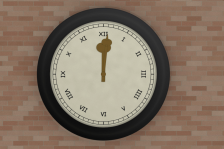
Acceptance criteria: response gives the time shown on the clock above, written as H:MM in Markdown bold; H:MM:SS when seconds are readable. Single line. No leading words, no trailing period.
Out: **12:01**
